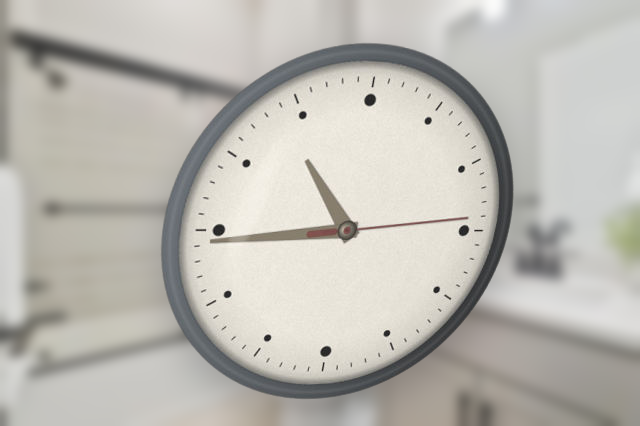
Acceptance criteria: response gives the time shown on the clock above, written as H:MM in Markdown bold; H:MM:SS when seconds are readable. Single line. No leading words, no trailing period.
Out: **10:44:14**
